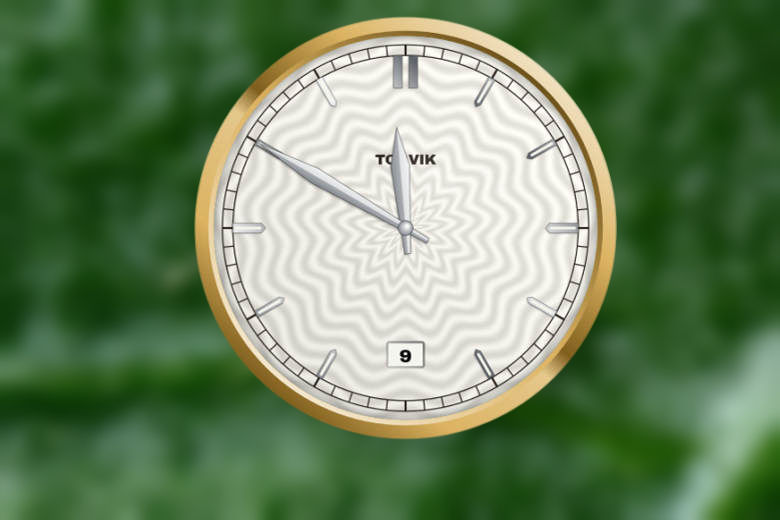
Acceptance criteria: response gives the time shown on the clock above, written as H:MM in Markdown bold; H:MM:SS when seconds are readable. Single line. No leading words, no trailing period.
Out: **11:50**
